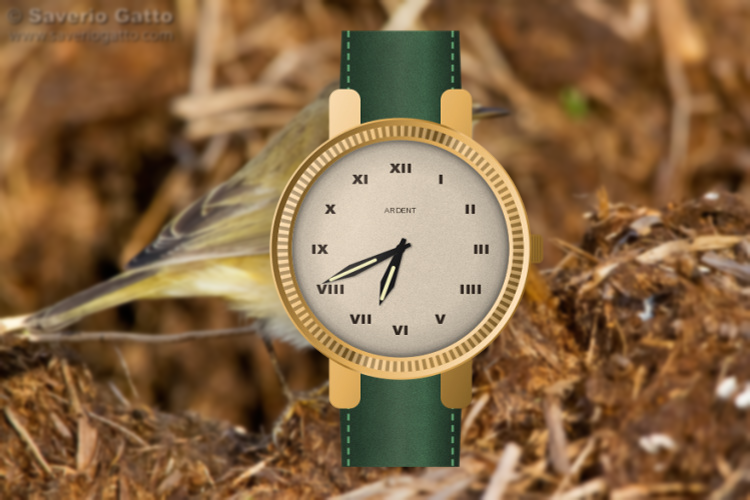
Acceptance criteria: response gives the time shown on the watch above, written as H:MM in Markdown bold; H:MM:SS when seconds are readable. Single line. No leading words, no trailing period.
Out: **6:41**
